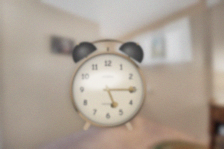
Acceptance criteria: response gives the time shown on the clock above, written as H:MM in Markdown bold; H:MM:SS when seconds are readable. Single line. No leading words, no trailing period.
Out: **5:15**
